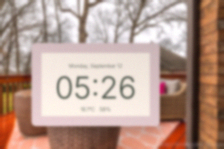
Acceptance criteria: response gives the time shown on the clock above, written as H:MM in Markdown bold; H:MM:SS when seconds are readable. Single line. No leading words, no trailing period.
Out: **5:26**
